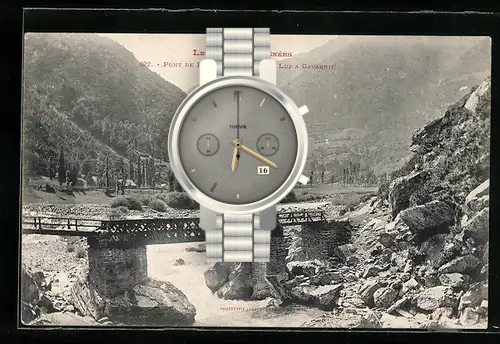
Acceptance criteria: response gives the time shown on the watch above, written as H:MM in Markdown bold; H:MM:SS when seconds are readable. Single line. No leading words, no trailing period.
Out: **6:20**
